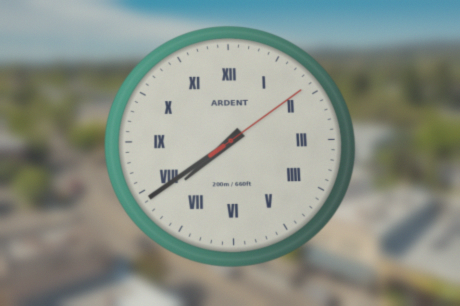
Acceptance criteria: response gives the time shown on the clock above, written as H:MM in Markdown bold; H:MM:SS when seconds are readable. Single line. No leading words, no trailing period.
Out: **7:39:09**
